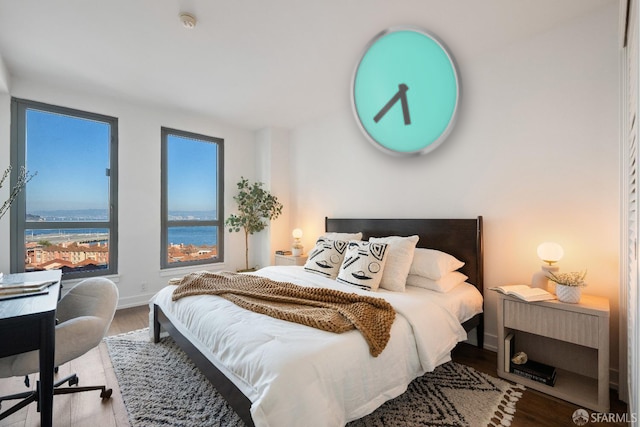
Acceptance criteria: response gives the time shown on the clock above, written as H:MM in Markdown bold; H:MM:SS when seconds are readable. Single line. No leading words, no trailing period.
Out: **5:38**
